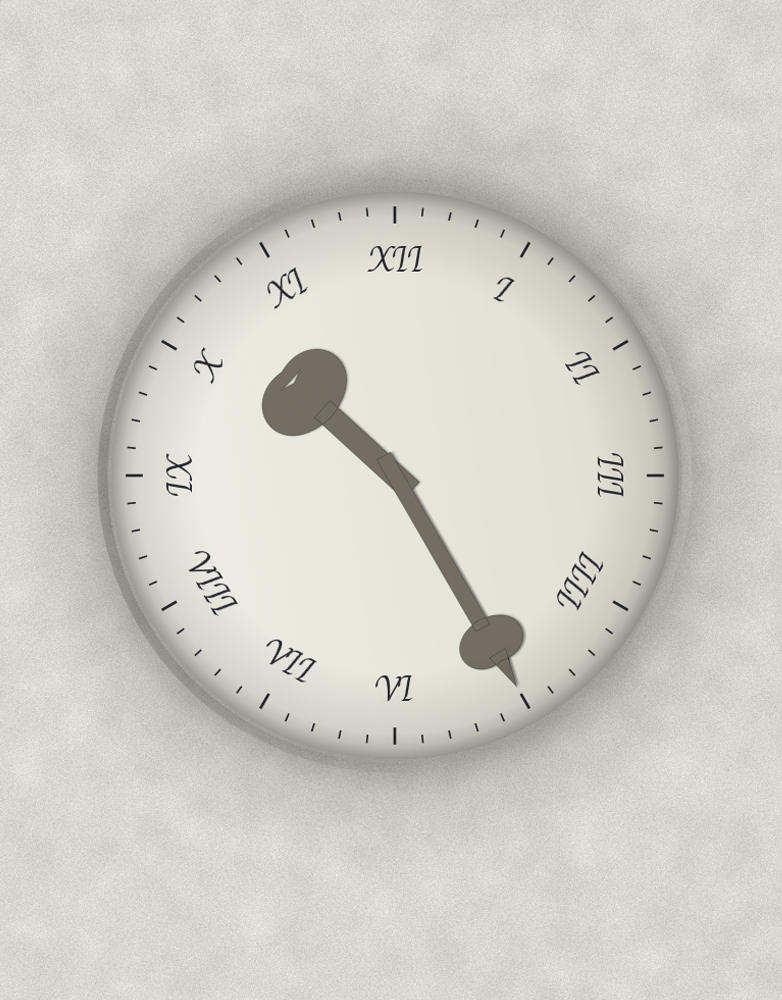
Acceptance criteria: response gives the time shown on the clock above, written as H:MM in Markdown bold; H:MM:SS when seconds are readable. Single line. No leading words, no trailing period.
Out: **10:25**
